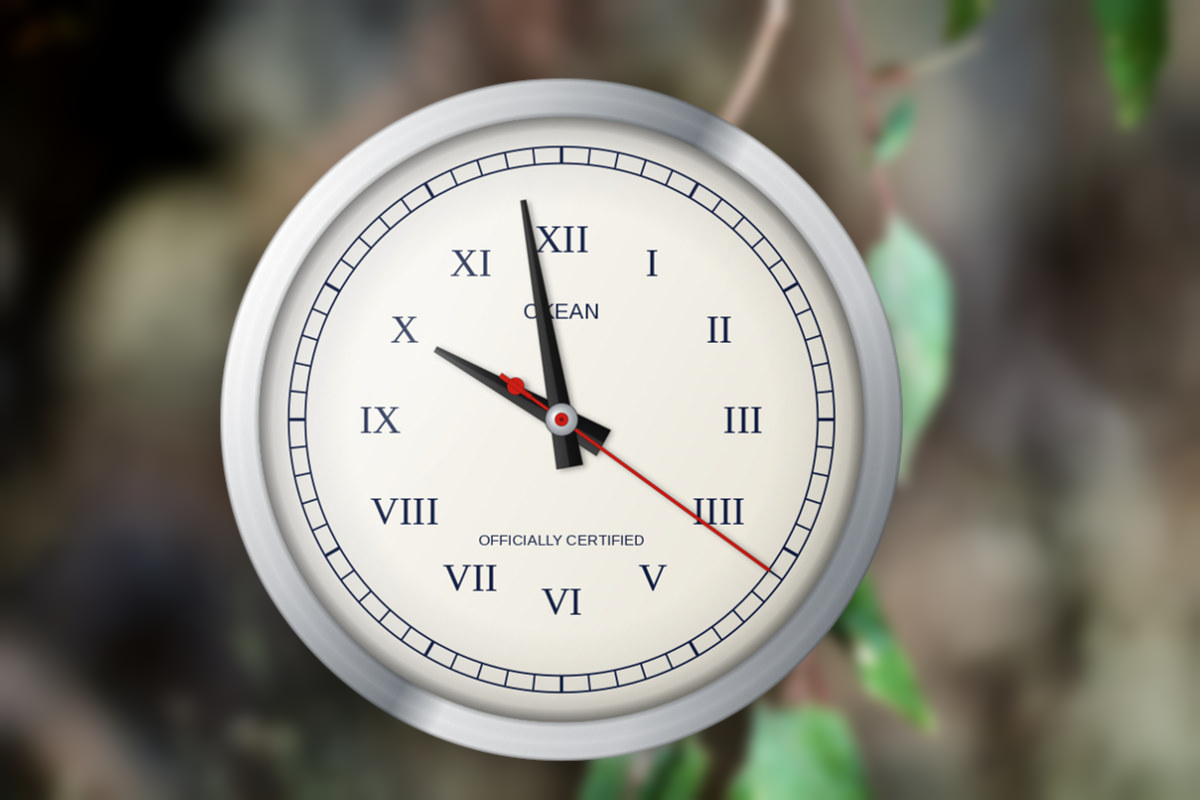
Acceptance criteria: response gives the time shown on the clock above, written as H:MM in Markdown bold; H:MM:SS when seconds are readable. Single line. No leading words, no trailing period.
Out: **9:58:21**
